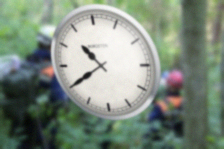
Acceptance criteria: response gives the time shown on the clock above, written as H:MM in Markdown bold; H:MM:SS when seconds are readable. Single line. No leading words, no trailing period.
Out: **10:40**
